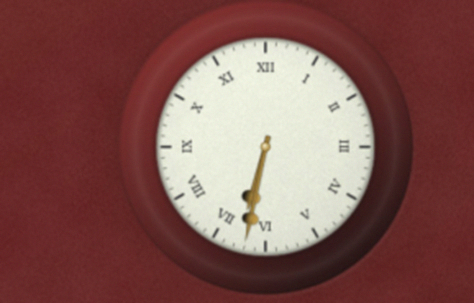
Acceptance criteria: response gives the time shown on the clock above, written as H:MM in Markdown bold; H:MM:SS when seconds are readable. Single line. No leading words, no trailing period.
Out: **6:32**
